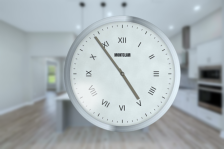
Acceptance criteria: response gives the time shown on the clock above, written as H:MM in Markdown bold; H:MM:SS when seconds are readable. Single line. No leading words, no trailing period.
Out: **4:54**
